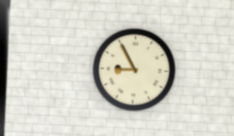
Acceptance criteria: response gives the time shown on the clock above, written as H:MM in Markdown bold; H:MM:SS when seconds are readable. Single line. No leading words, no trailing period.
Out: **8:55**
